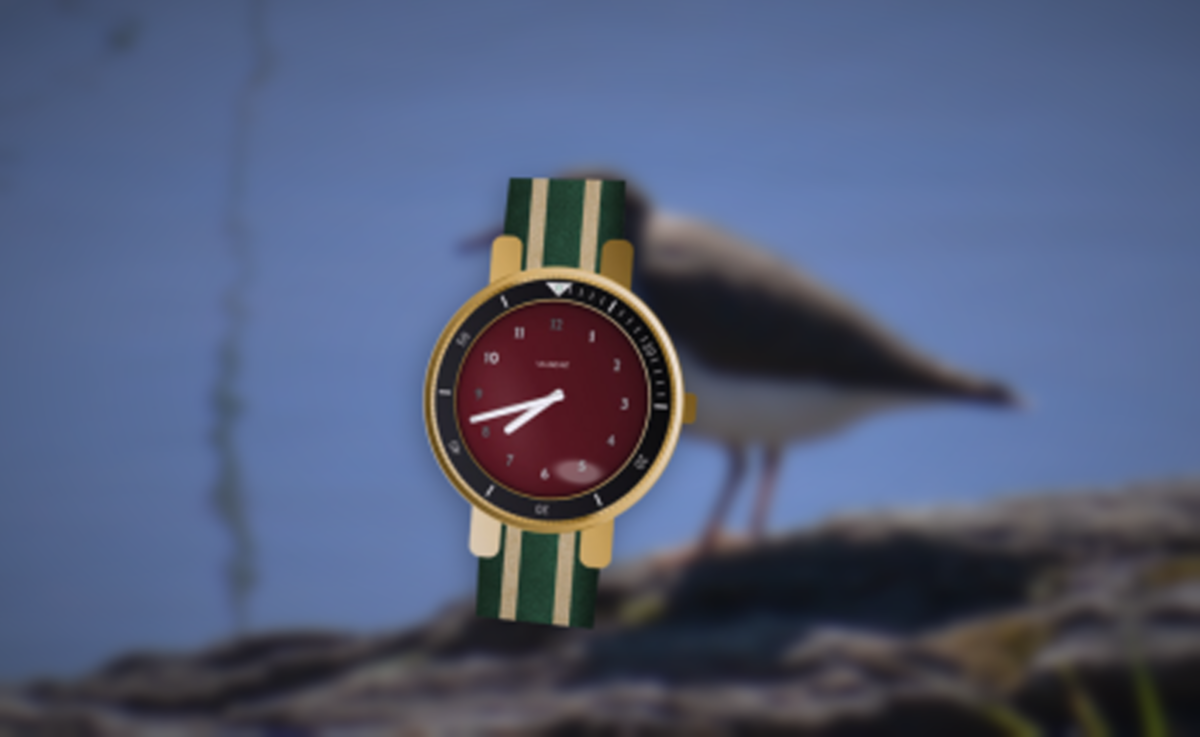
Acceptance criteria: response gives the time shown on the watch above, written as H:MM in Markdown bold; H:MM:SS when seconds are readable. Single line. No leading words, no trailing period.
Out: **7:42**
